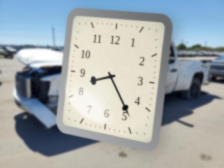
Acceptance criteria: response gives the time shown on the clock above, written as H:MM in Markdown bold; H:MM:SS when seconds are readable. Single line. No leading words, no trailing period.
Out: **8:24**
